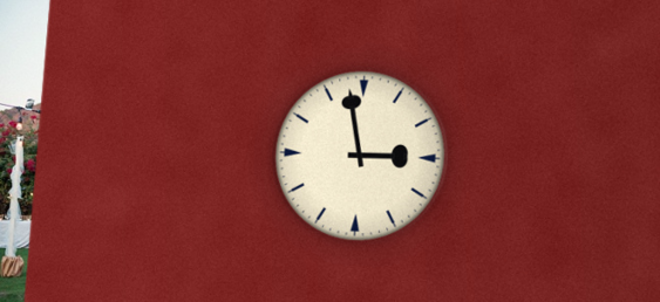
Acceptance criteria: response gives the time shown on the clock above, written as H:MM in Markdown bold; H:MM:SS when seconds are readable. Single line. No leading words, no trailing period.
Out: **2:58**
